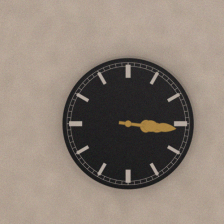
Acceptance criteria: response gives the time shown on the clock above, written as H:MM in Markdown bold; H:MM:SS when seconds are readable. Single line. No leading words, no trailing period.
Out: **3:16**
